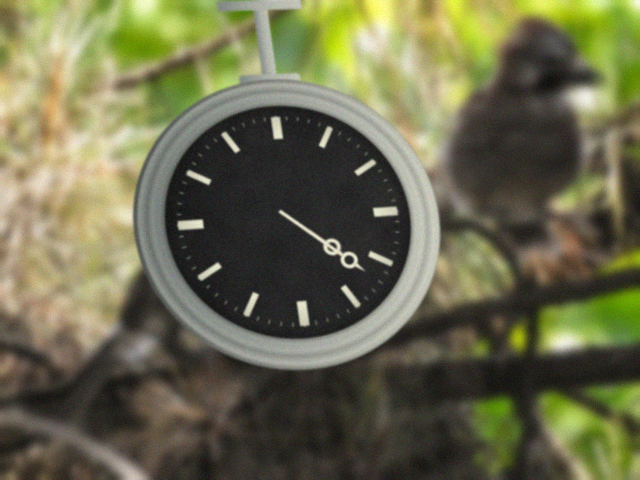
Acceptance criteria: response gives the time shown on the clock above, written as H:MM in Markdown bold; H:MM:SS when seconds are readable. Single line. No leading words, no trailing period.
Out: **4:22**
